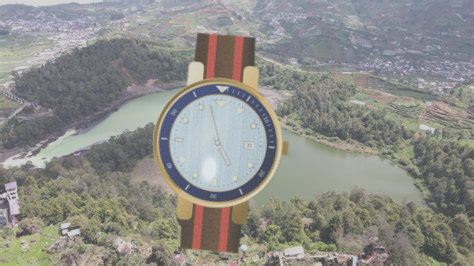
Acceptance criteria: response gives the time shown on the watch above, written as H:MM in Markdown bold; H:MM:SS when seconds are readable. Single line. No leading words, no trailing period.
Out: **4:57**
